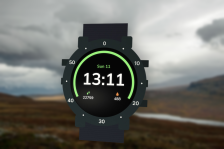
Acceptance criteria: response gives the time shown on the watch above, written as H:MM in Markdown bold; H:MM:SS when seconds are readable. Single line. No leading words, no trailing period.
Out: **13:11**
